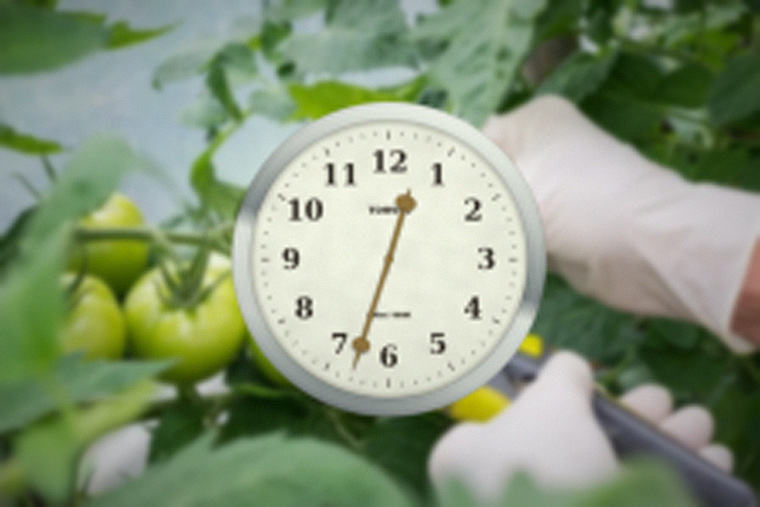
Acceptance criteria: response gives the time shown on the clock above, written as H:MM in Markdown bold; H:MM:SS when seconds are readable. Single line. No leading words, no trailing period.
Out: **12:33**
